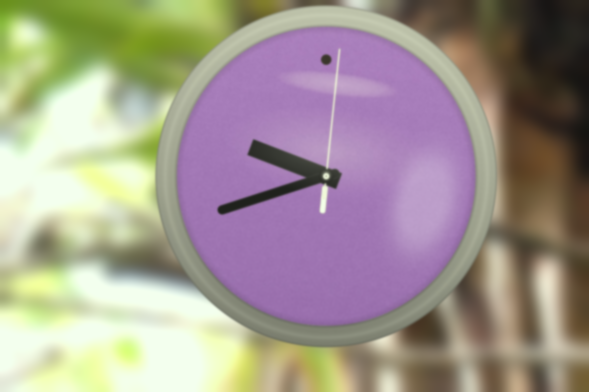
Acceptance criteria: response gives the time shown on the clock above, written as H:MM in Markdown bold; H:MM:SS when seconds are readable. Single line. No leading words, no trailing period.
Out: **9:42:01**
